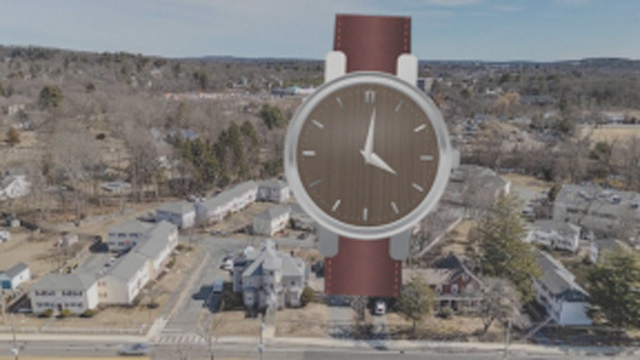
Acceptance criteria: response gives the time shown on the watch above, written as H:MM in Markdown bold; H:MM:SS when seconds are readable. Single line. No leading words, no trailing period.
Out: **4:01**
